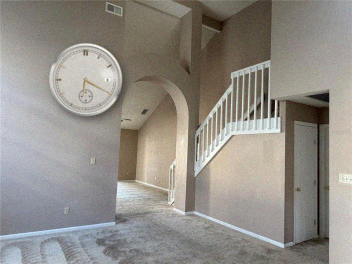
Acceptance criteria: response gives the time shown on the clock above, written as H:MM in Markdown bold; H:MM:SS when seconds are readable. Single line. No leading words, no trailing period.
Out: **6:20**
